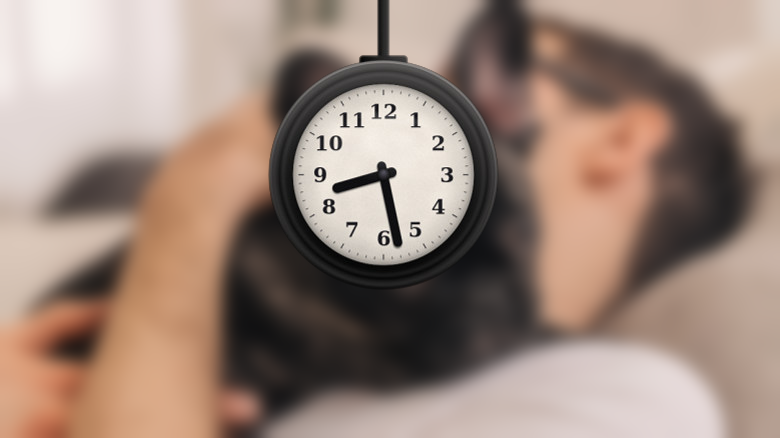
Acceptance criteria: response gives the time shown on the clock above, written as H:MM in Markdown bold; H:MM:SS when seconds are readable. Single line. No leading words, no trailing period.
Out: **8:28**
